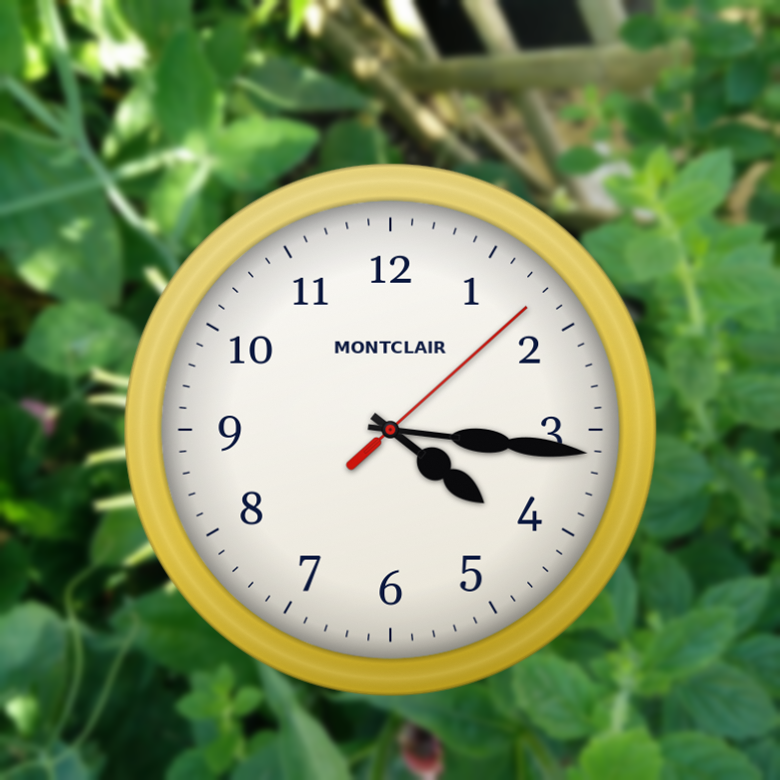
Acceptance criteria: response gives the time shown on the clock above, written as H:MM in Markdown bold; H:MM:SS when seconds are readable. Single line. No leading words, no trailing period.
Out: **4:16:08**
